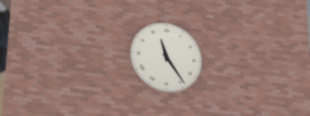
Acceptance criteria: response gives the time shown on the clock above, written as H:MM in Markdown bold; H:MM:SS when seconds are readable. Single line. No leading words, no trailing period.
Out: **11:24**
